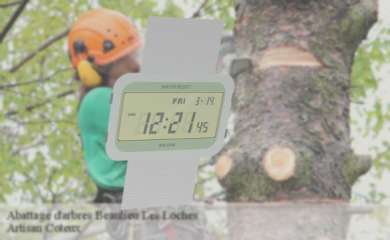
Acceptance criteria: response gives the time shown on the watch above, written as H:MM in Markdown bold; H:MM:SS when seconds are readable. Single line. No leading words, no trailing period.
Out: **12:21:45**
